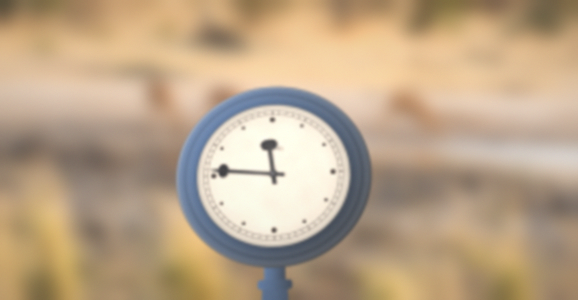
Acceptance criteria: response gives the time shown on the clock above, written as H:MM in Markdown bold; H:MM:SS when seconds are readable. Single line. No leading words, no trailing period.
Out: **11:46**
